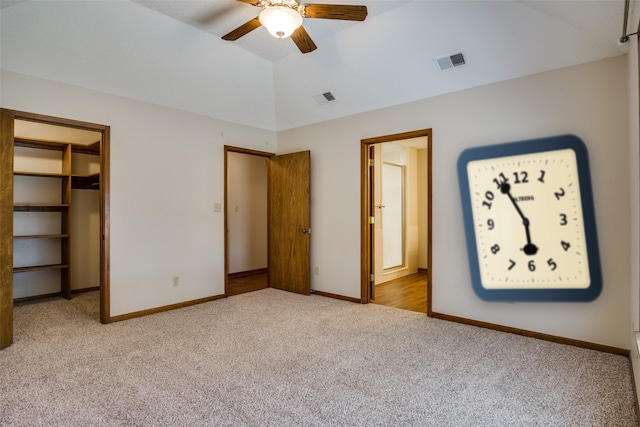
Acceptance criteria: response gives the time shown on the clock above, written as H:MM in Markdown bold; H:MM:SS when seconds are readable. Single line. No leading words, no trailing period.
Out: **5:55**
